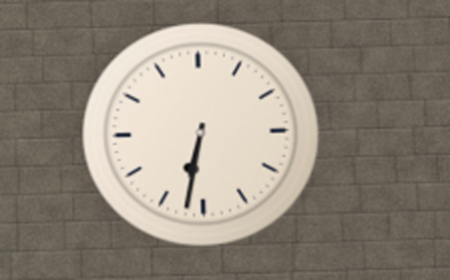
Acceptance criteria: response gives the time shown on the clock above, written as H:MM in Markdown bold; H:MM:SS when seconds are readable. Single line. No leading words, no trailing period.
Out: **6:32**
